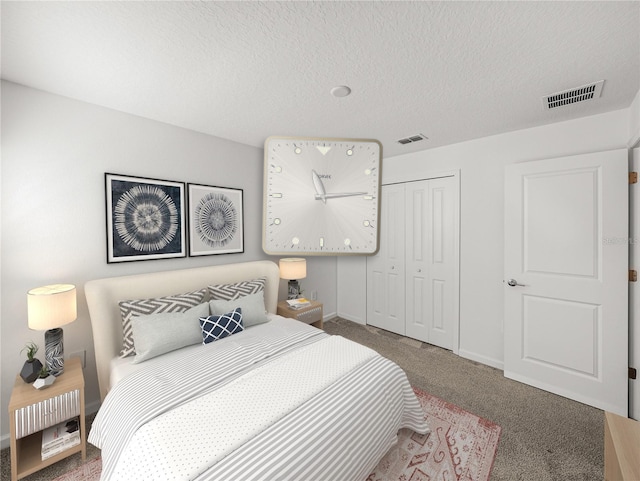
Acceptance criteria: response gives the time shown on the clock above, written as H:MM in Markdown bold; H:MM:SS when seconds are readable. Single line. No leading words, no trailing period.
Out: **11:14**
